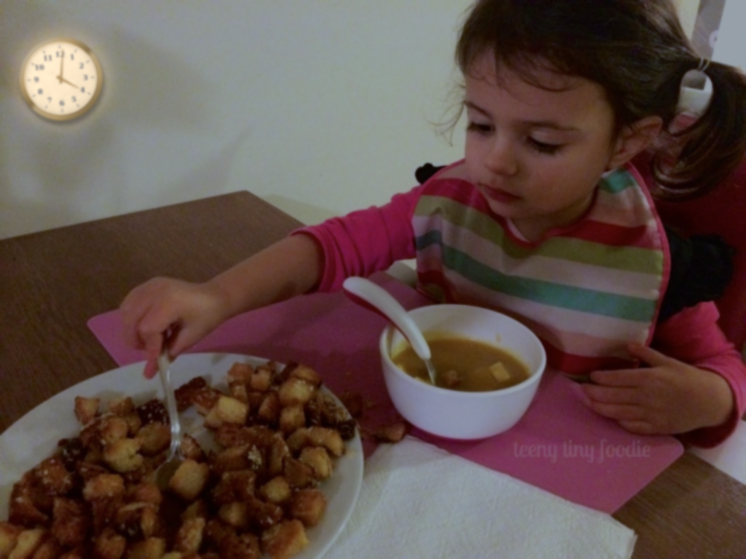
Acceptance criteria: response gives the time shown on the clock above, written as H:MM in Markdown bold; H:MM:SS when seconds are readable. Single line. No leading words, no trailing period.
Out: **4:01**
